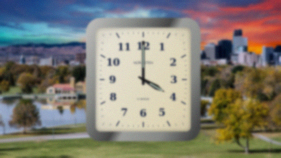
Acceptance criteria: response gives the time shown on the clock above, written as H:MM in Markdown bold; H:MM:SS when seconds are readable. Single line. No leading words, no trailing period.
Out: **4:00**
